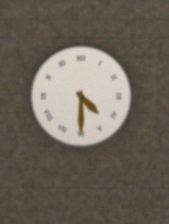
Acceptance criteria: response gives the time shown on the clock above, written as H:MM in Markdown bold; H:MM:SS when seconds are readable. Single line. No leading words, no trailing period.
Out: **4:30**
